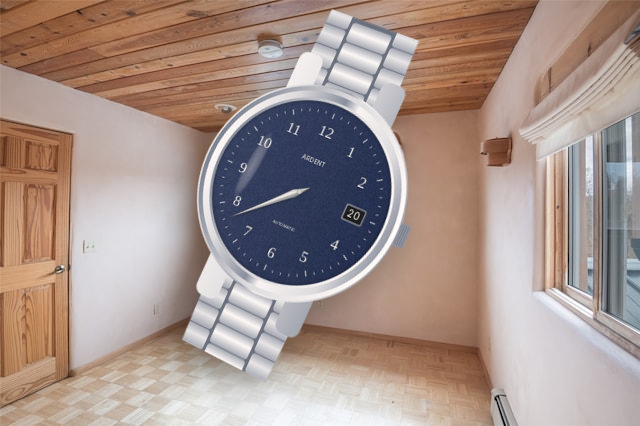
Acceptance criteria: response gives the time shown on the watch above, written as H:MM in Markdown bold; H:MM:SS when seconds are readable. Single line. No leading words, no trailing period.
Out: **7:38**
